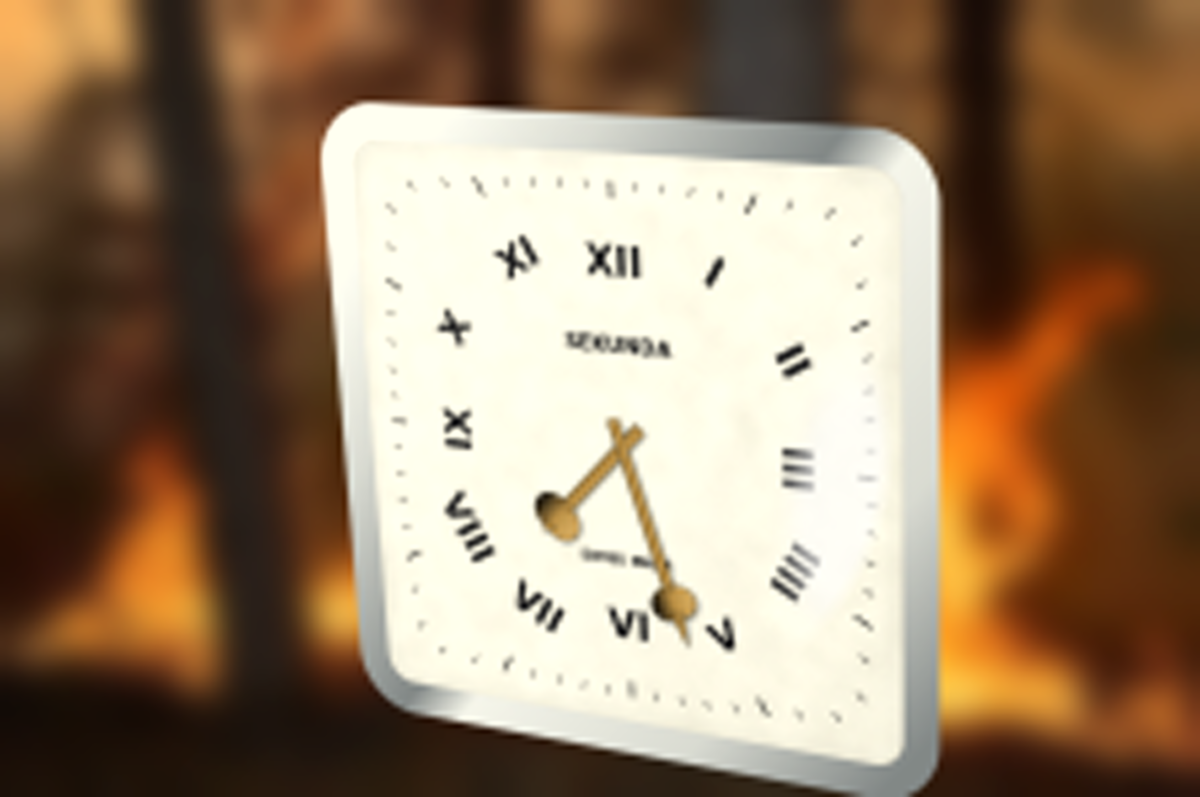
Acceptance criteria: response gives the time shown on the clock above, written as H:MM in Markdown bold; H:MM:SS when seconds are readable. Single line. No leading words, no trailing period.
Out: **7:27**
